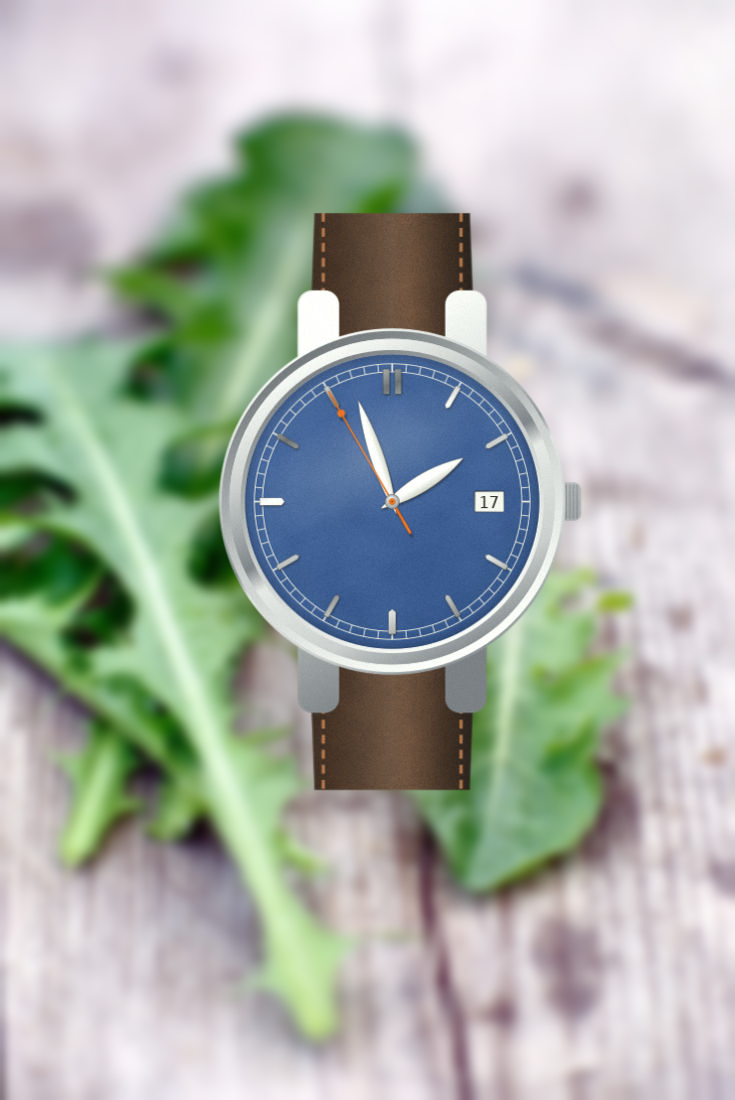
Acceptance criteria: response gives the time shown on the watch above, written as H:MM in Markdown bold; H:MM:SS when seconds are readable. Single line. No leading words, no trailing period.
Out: **1:56:55**
